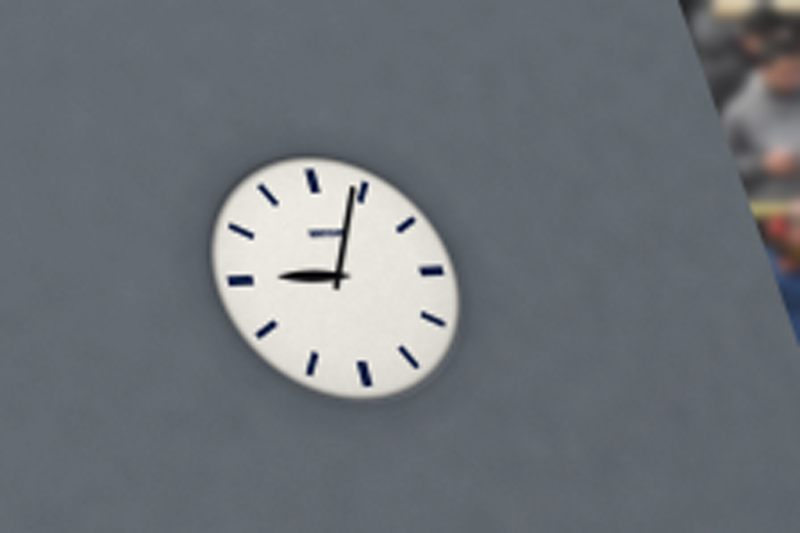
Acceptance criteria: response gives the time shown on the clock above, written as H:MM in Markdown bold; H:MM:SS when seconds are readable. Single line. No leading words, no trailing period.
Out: **9:04**
